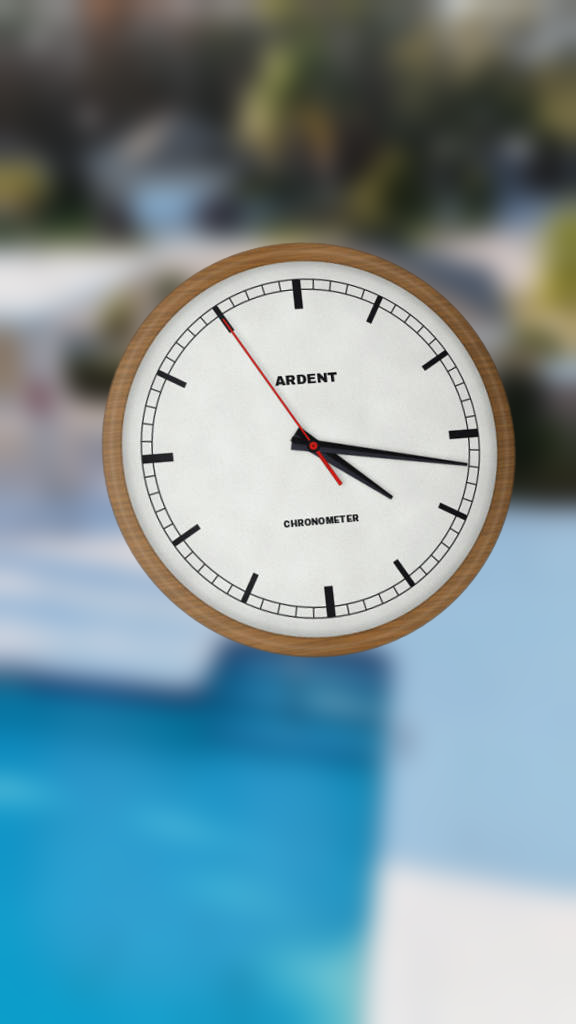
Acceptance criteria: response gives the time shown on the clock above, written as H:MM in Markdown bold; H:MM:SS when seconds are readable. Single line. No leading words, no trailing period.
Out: **4:16:55**
